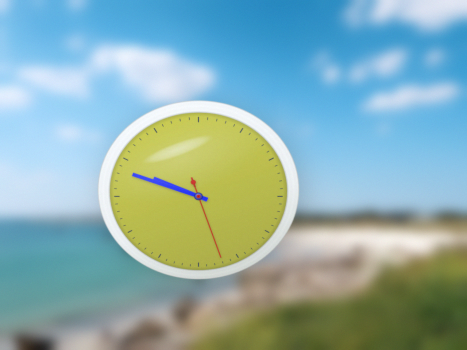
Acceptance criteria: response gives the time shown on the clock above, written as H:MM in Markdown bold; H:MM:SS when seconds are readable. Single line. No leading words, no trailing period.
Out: **9:48:27**
